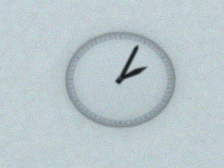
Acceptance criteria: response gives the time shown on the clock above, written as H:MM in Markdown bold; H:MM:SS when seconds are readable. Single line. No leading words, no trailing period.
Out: **2:04**
